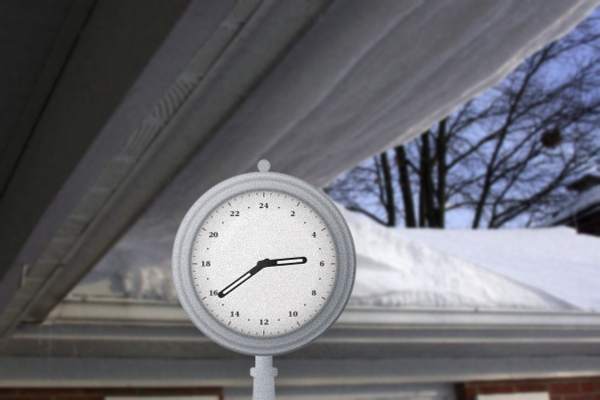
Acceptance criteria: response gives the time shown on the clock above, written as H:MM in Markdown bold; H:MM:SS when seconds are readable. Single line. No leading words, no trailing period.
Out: **5:39**
